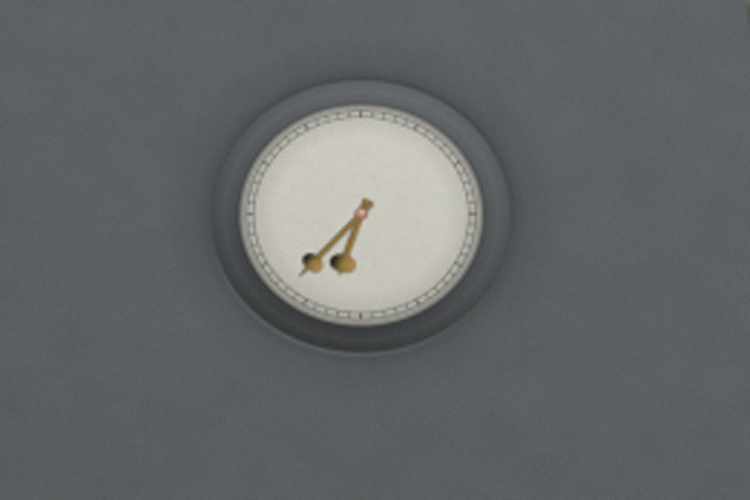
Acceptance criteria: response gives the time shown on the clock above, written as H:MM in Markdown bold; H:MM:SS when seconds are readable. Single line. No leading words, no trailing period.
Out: **6:37**
